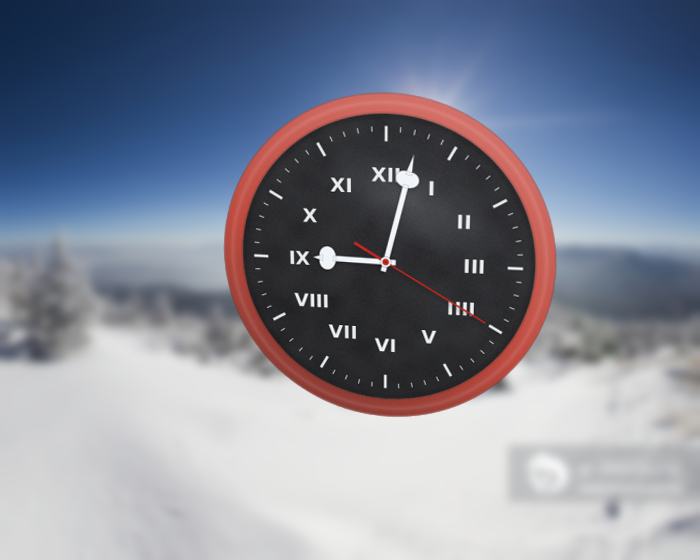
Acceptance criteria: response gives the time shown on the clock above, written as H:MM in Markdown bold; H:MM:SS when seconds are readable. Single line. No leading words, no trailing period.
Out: **9:02:20**
